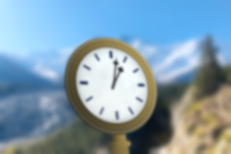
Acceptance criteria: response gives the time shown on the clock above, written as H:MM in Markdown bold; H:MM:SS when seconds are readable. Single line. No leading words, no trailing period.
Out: **1:02**
